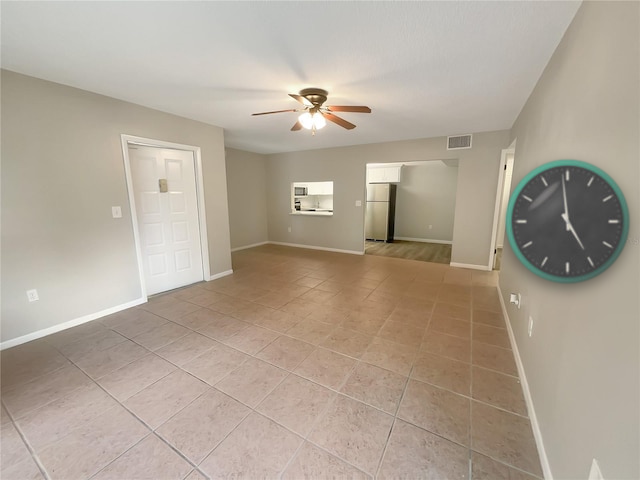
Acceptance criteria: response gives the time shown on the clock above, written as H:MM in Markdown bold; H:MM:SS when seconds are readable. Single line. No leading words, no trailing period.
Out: **4:59**
